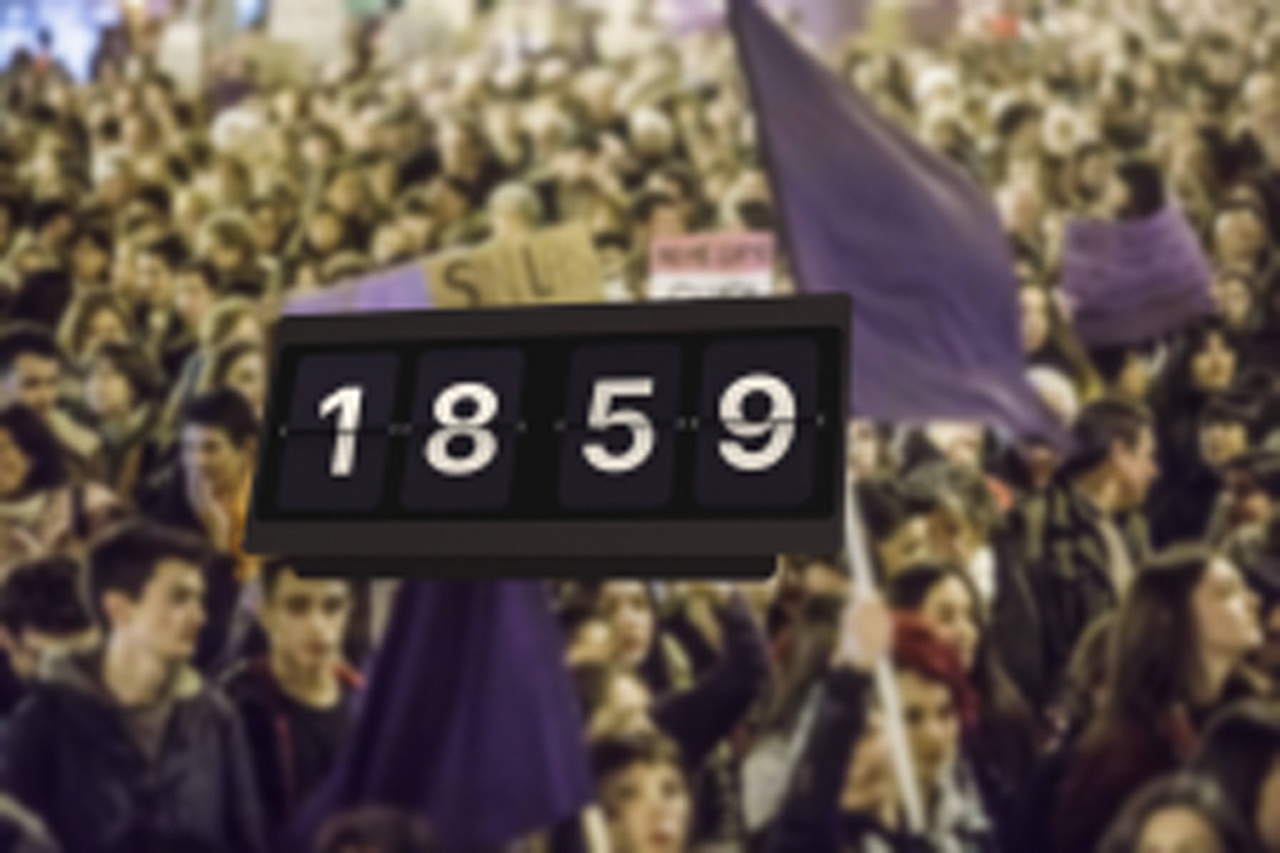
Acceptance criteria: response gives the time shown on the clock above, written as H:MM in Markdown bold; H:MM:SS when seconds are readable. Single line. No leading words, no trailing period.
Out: **18:59**
